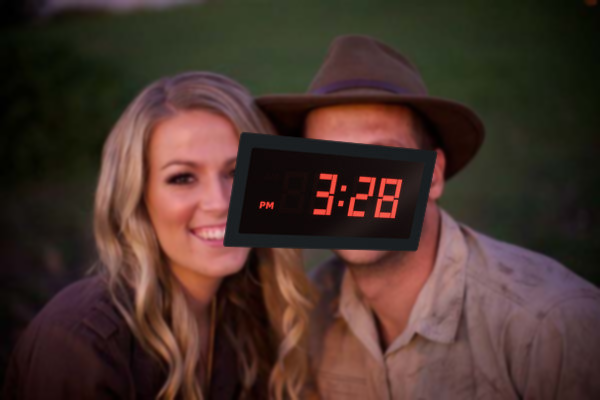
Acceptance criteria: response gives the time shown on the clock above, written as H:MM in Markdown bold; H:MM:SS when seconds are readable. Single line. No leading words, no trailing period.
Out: **3:28**
